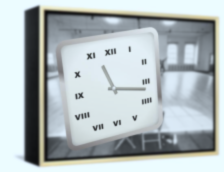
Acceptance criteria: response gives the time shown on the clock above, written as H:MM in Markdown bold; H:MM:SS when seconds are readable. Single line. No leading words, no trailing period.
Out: **11:17**
